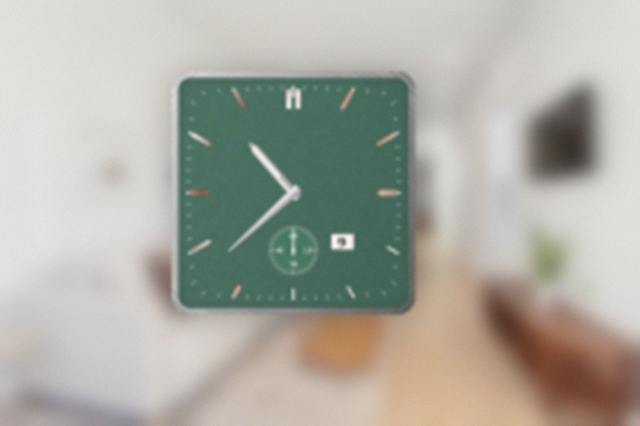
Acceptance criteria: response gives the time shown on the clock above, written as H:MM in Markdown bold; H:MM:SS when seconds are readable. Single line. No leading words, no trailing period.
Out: **10:38**
